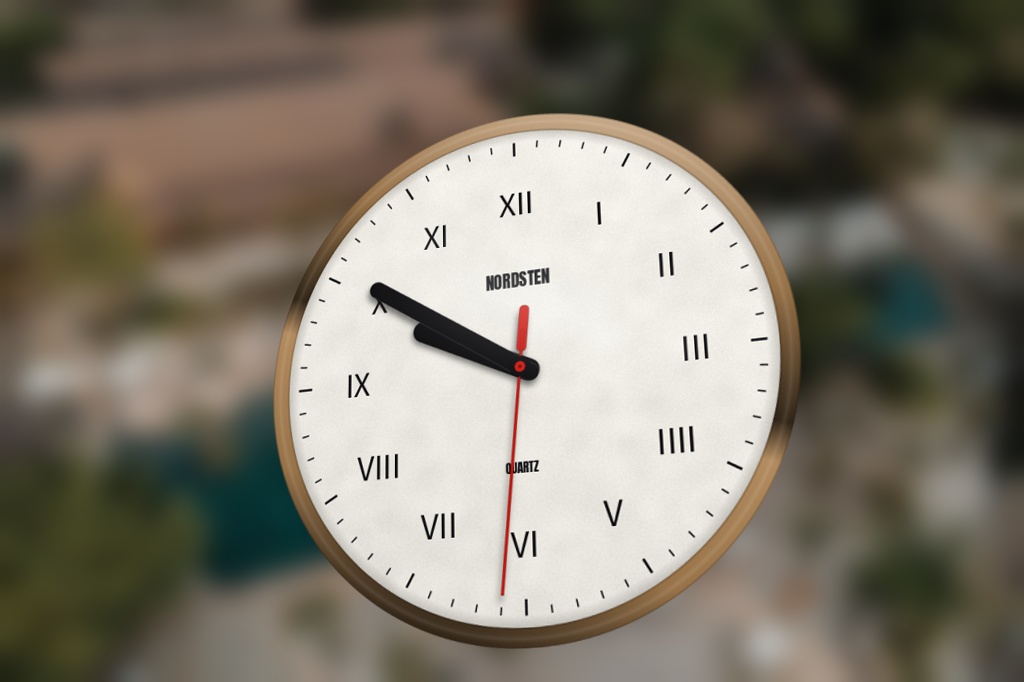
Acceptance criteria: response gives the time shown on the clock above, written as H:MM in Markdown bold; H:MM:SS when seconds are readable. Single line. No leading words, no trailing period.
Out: **9:50:31**
